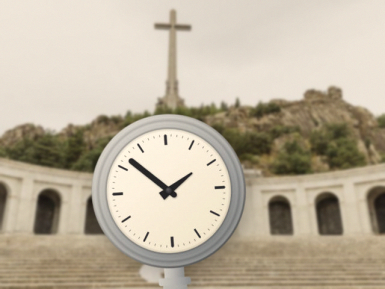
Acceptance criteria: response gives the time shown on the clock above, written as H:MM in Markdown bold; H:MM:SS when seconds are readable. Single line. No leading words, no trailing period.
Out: **1:52**
